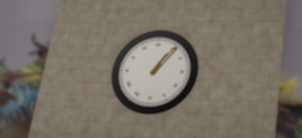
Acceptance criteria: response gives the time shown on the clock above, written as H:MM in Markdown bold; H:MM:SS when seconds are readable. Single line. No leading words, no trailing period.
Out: **1:06**
